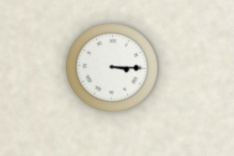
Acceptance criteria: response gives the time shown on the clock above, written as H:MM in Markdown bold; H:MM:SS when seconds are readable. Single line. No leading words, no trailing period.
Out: **3:15**
